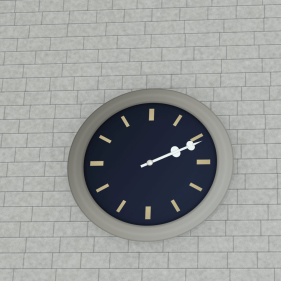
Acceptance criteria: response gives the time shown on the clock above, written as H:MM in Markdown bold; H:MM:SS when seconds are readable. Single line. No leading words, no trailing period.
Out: **2:11**
